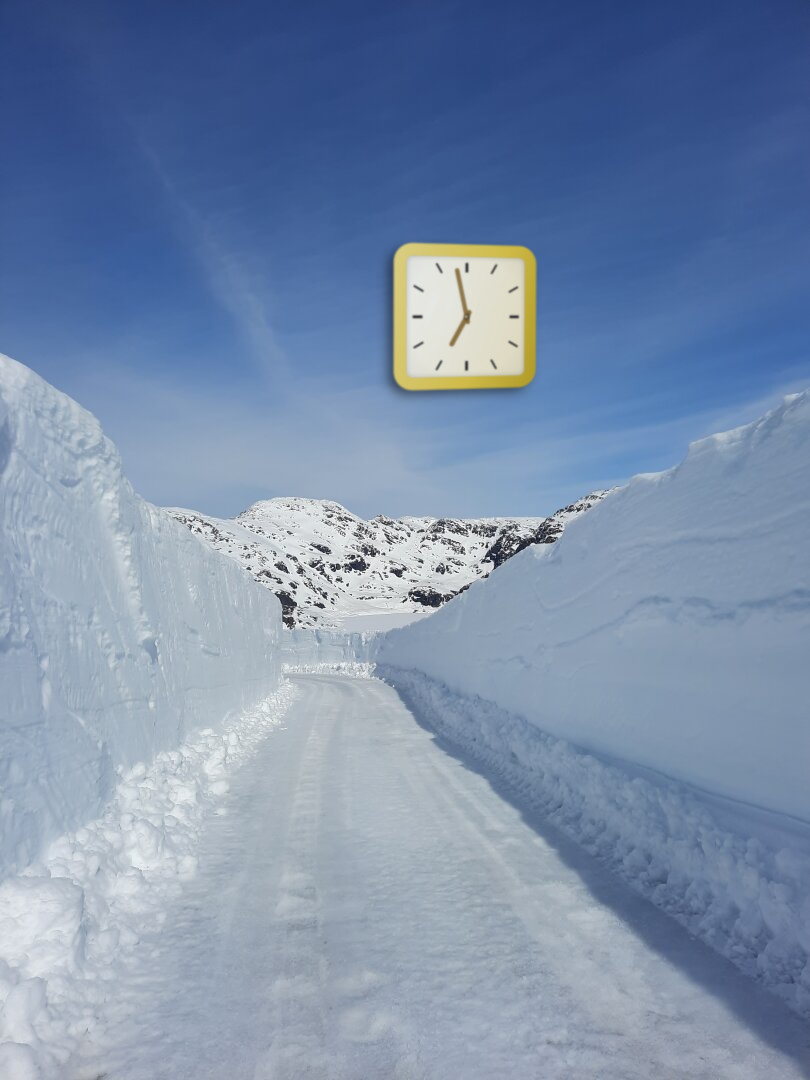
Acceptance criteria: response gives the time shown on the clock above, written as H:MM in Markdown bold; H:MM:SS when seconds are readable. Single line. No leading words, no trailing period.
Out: **6:58**
